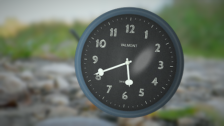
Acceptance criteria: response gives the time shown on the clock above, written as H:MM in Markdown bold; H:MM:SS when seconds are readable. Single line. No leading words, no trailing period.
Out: **5:41**
